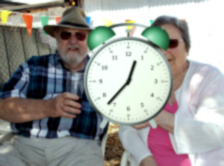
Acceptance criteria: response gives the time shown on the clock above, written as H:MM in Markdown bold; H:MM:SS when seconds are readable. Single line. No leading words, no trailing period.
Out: **12:37**
